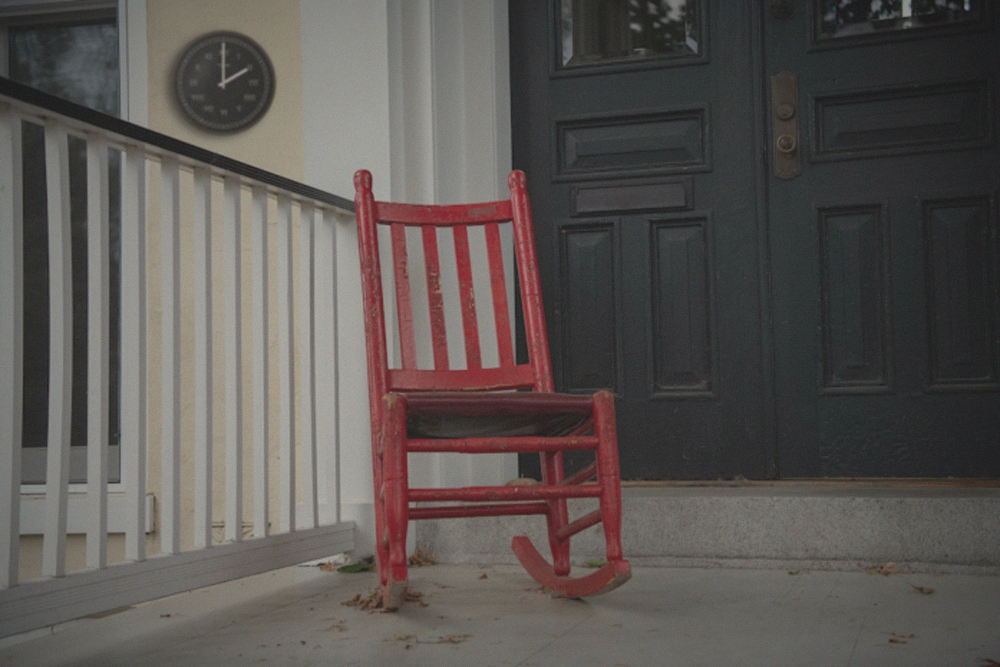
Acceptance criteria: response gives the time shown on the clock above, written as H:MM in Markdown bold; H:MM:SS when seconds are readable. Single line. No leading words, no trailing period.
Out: **2:00**
